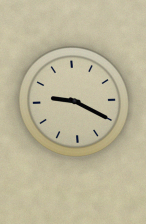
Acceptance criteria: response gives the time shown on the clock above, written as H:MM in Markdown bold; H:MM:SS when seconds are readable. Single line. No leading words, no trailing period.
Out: **9:20**
